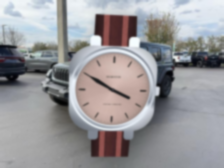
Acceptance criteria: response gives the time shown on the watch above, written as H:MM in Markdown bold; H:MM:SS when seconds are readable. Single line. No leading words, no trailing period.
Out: **3:50**
